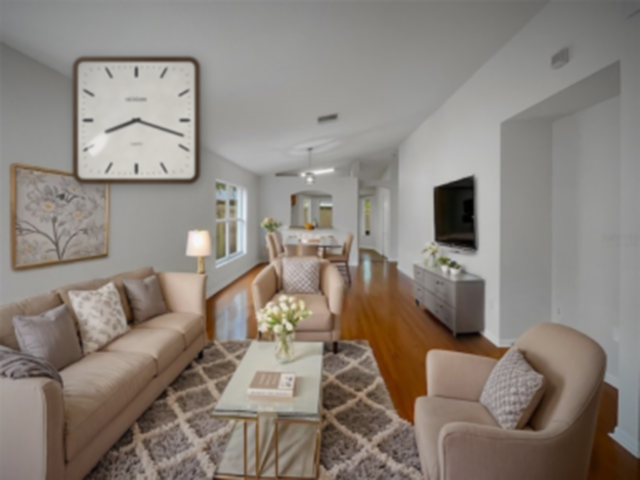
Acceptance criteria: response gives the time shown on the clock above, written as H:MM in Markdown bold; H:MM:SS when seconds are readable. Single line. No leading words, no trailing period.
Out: **8:18**
